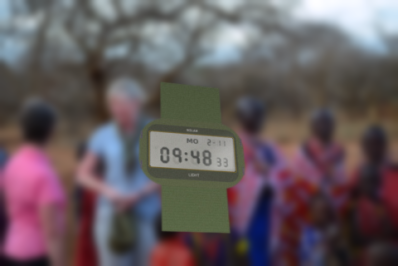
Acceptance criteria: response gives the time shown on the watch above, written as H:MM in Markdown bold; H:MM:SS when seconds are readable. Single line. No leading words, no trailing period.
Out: **9:48:33**
